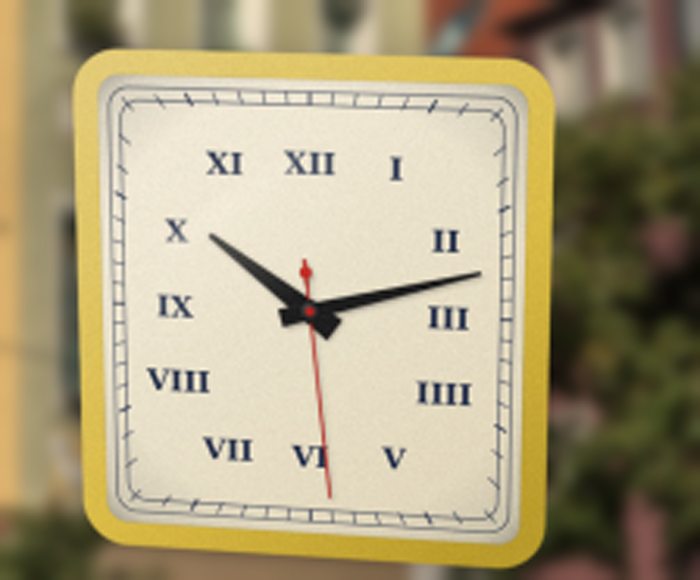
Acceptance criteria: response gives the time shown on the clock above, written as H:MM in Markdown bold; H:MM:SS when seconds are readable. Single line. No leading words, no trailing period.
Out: **10:12:29**
